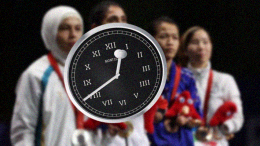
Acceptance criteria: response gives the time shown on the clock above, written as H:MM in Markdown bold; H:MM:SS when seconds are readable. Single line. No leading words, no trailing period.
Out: **12:41**
